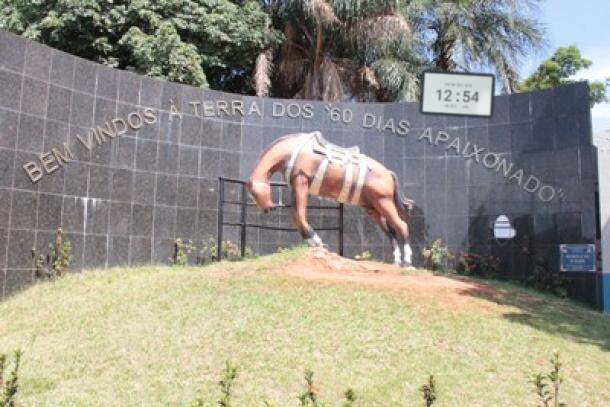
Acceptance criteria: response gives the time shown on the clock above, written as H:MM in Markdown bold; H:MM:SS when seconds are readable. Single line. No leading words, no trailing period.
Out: **12:54**
